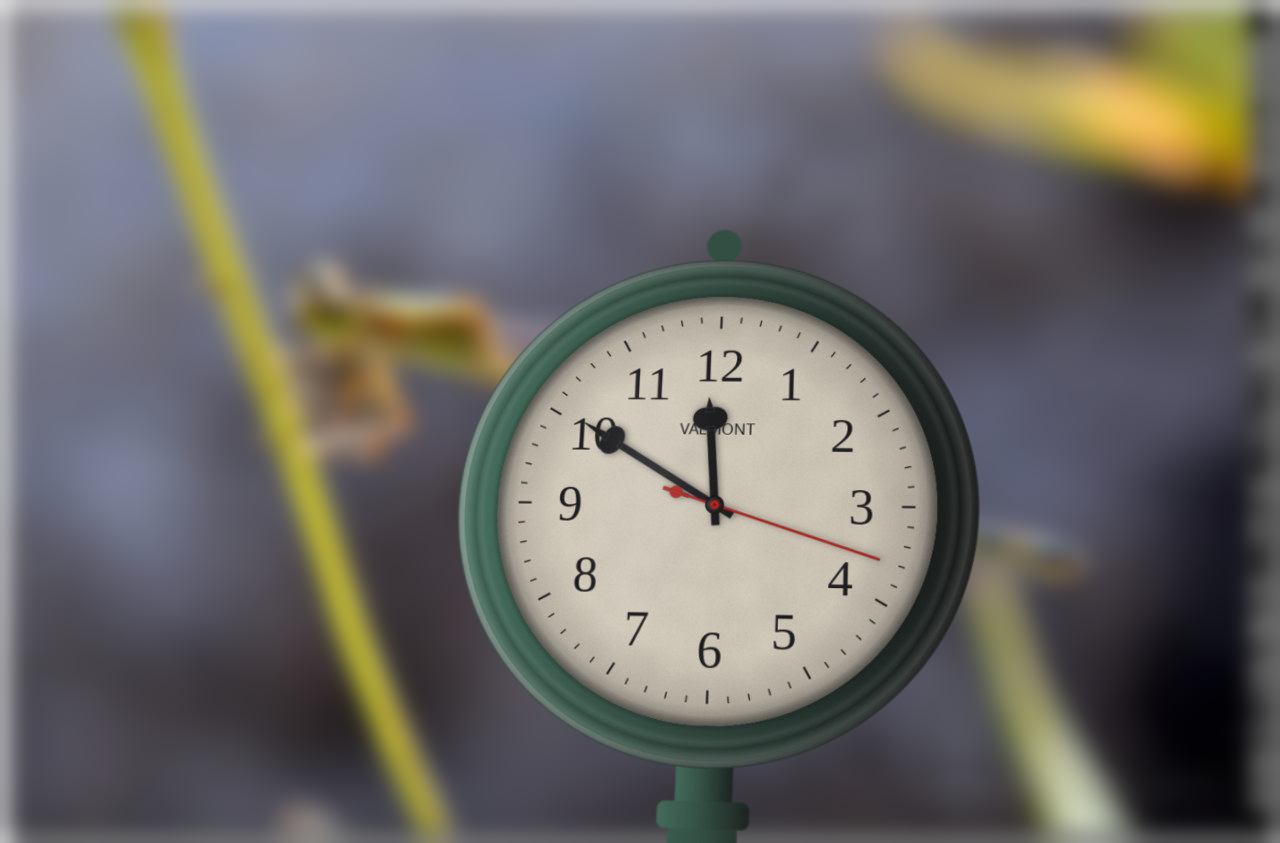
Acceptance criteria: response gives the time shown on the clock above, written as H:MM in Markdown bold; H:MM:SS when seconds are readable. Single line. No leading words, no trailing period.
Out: **11:50:18**
